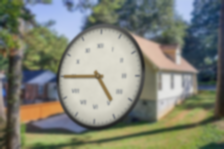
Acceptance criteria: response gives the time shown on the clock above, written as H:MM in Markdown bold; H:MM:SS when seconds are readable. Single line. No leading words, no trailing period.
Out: **4:45**
